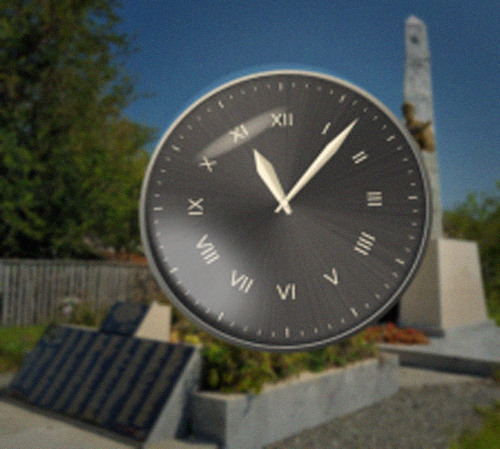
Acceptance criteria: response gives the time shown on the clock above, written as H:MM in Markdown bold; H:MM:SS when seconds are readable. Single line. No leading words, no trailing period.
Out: **11:07**
